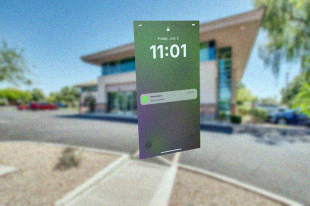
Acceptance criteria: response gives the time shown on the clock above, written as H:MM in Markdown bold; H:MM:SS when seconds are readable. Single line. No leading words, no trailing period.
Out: **11:01**
